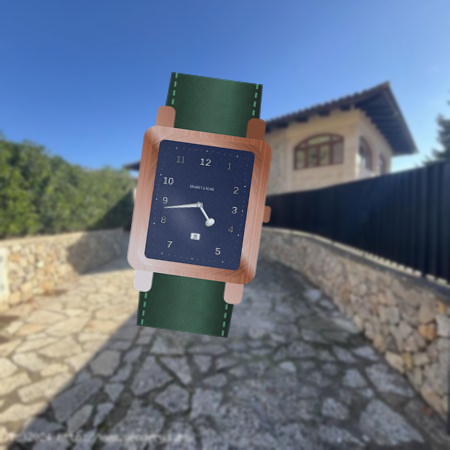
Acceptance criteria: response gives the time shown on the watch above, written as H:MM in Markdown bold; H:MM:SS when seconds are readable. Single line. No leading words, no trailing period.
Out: **4:43**
